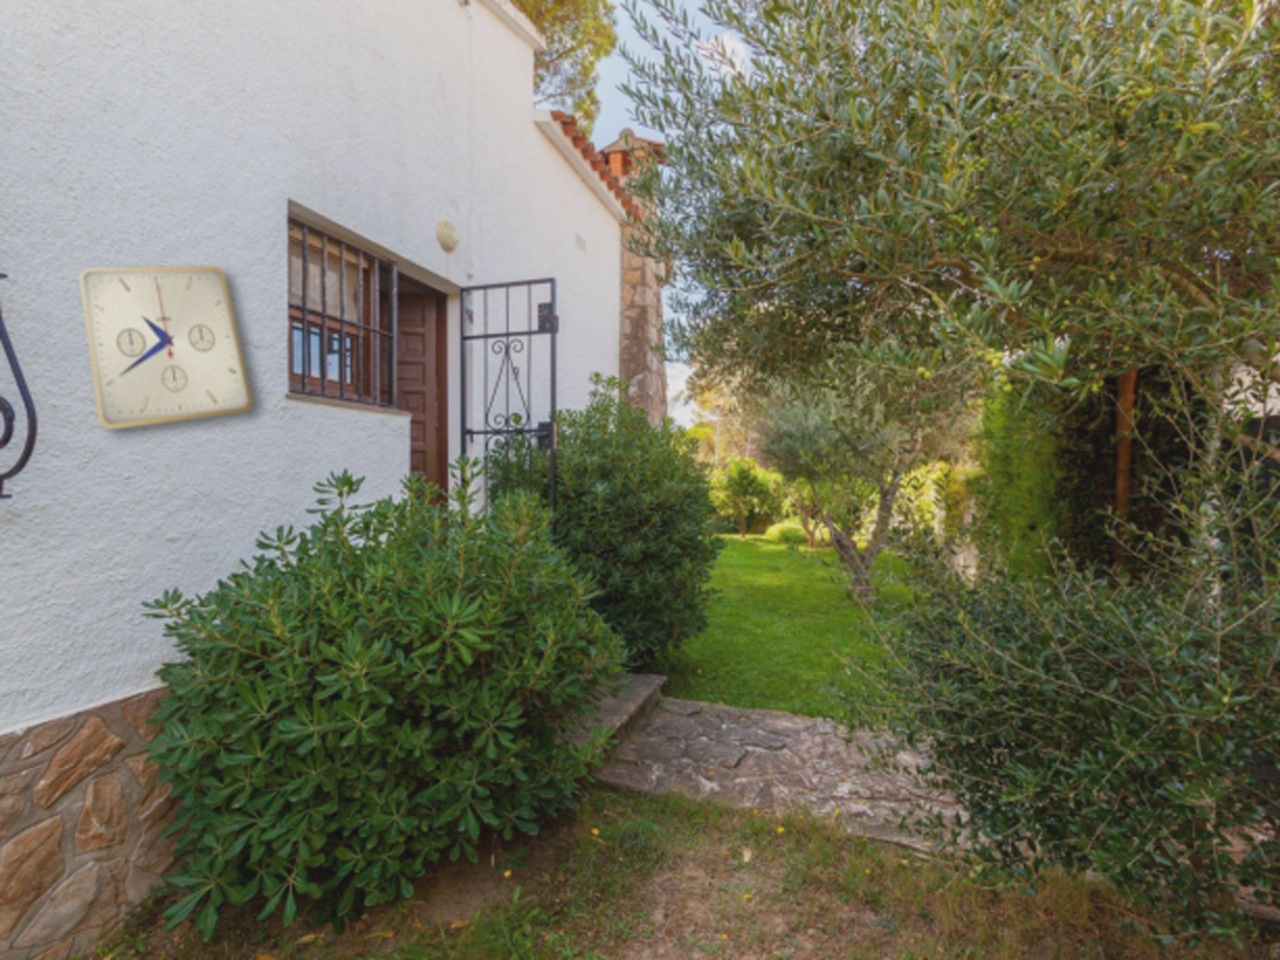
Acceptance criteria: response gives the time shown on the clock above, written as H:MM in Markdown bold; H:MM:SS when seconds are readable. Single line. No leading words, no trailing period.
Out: **10:40**
